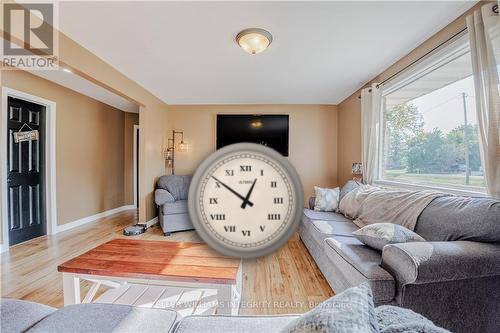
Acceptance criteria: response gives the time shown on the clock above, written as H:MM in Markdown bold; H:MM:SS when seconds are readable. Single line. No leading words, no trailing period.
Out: **12:51**
